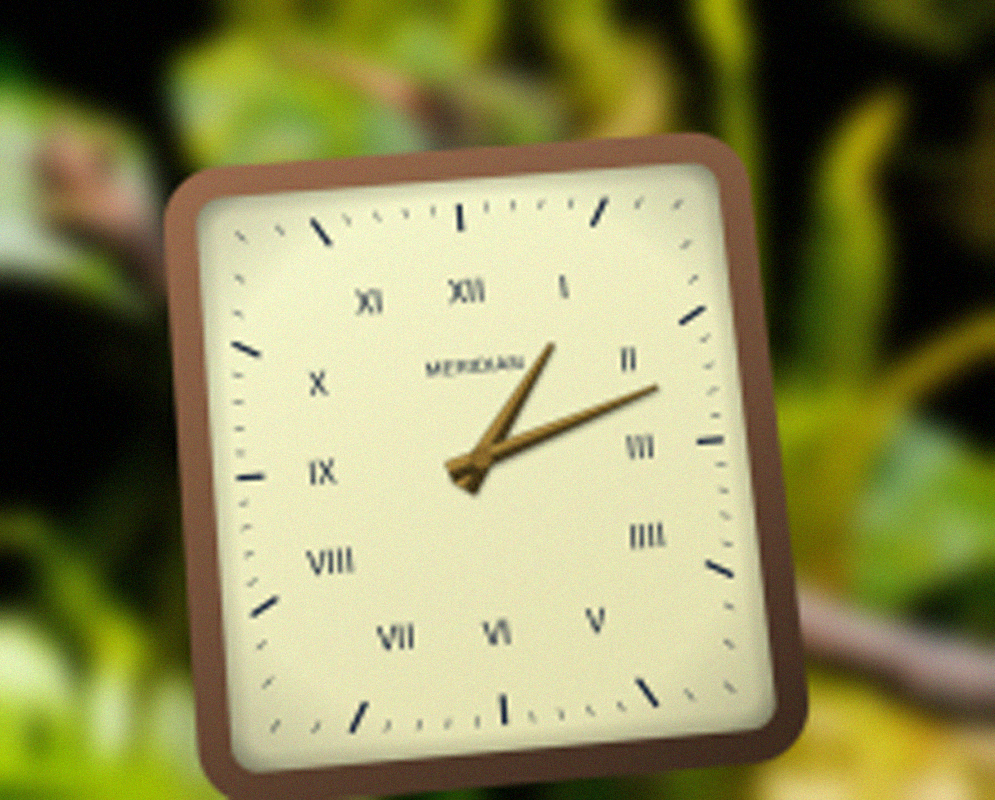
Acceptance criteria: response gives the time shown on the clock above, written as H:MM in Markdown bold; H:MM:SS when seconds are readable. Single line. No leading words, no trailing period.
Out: **1:12**
